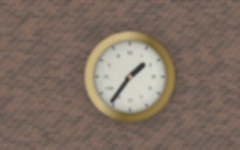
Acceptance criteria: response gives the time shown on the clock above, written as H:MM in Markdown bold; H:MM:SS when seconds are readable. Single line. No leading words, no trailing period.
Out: **1:36**
